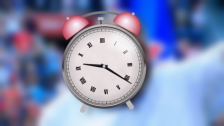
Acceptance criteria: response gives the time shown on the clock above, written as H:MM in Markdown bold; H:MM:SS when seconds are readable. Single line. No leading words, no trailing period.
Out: **9:21**
